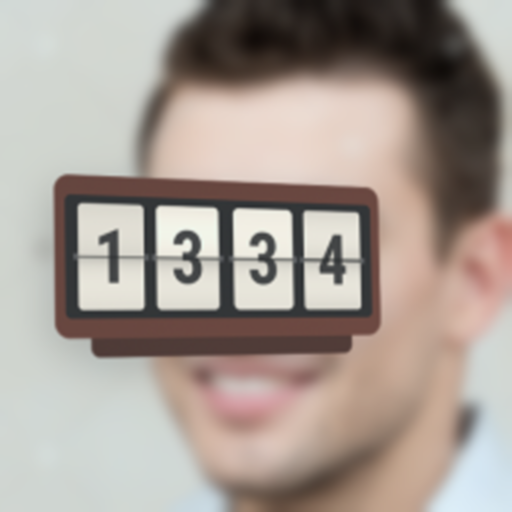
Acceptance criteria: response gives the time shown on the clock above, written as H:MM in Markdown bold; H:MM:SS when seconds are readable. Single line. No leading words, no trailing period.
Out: **13:34**
